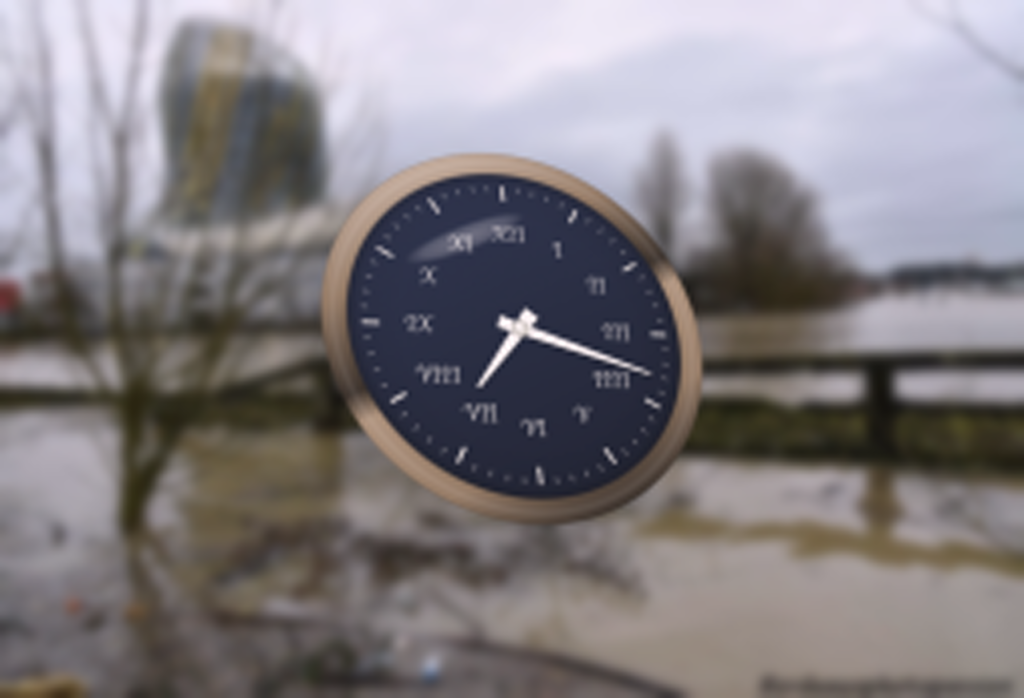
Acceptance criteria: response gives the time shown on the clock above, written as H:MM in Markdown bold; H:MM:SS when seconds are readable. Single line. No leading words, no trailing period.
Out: **7:18**
